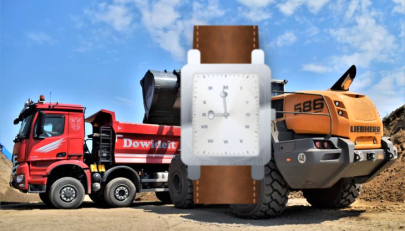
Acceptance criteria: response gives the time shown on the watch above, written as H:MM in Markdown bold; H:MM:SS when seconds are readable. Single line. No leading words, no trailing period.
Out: **8:59**
